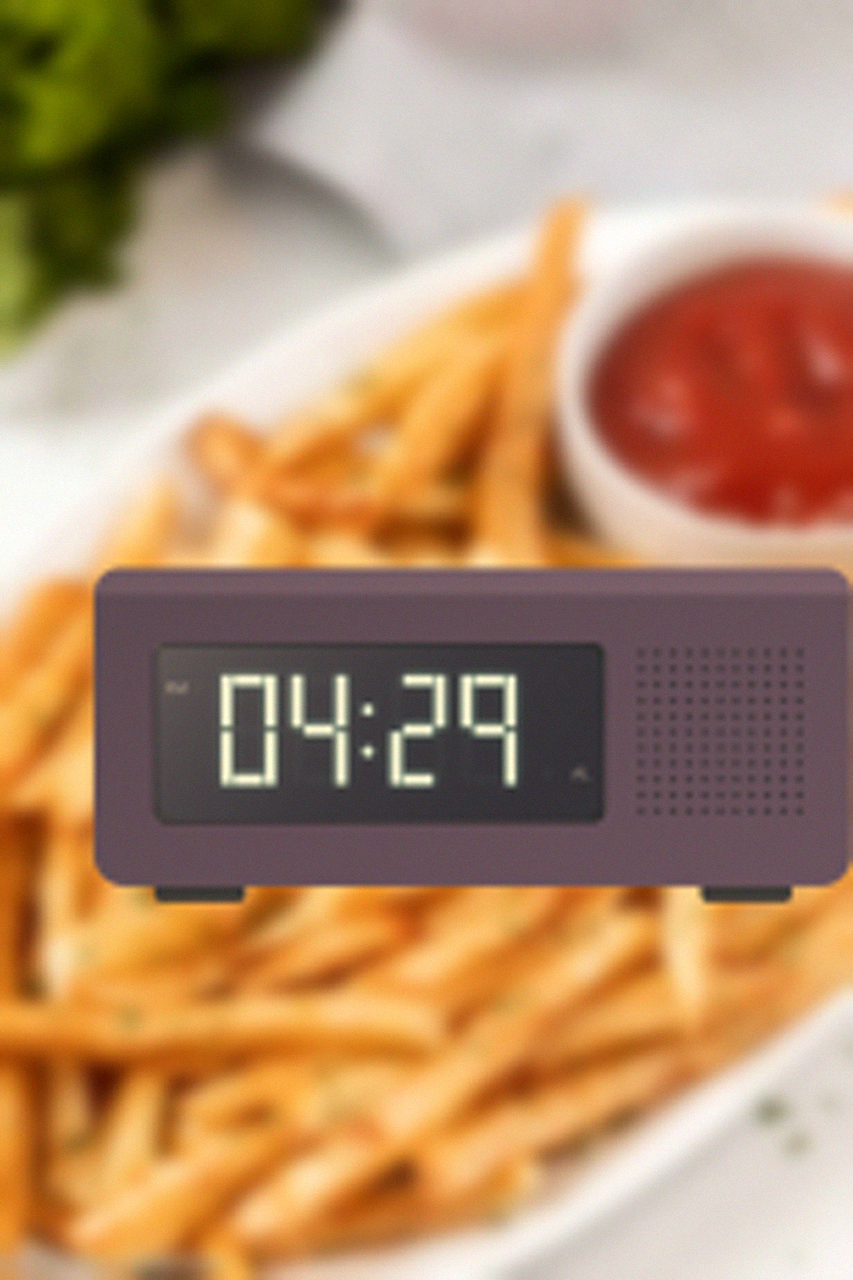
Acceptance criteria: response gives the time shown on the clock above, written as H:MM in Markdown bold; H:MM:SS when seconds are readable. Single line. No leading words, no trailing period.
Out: **4:29**
